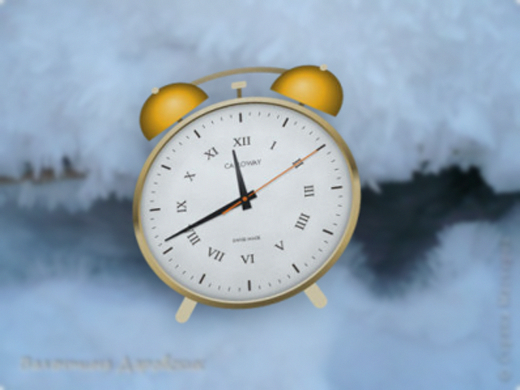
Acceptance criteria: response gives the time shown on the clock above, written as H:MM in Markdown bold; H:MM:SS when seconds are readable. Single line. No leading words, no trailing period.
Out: **11:41:10**
